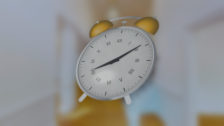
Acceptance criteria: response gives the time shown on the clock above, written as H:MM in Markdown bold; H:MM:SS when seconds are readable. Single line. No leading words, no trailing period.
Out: **8:09**
